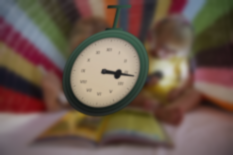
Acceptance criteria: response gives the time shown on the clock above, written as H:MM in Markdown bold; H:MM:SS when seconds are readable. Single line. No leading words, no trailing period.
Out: **3:16**
